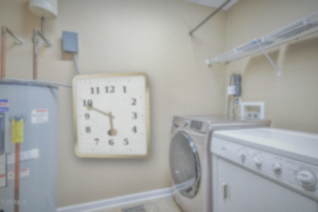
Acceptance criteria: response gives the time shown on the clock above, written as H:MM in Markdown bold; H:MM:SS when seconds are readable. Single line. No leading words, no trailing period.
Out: **5:49**
